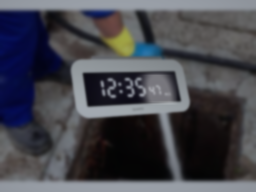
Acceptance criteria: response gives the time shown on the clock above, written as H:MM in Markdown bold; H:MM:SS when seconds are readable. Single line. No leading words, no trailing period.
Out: **12:35**
